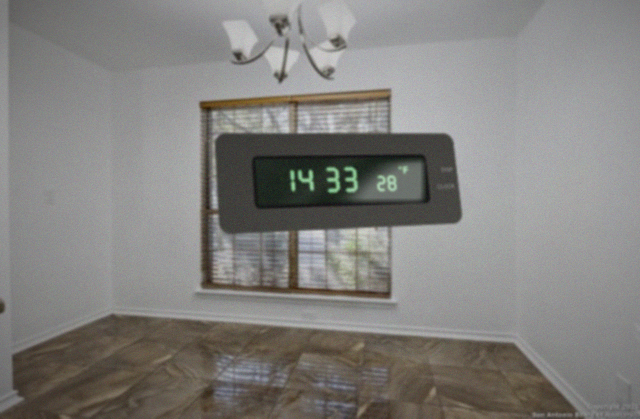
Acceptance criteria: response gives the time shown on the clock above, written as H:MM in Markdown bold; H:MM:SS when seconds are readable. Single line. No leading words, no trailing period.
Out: **14:33**
